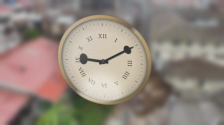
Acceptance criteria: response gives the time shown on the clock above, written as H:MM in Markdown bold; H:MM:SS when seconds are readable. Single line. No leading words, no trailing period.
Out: **9:10**
